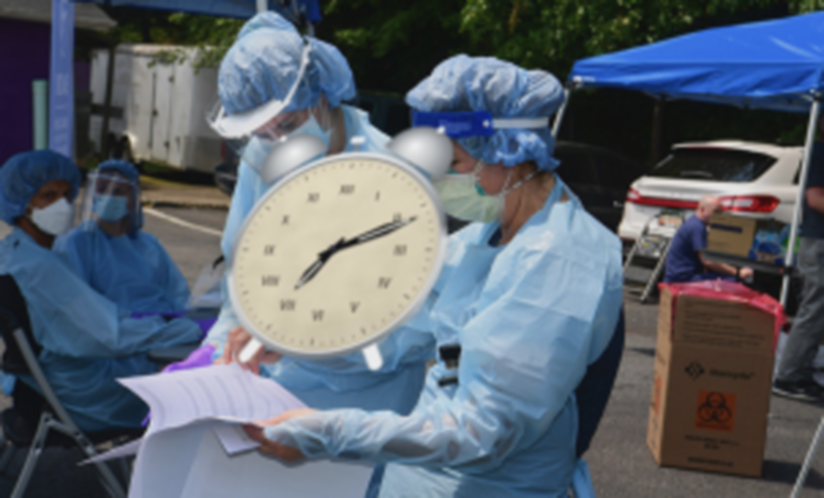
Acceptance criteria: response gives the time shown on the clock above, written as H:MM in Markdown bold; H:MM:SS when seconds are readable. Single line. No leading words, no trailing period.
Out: **7:11**
